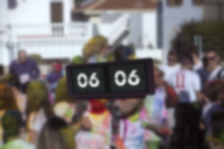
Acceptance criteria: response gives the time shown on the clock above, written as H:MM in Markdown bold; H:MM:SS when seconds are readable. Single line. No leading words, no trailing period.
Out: **6:06**
